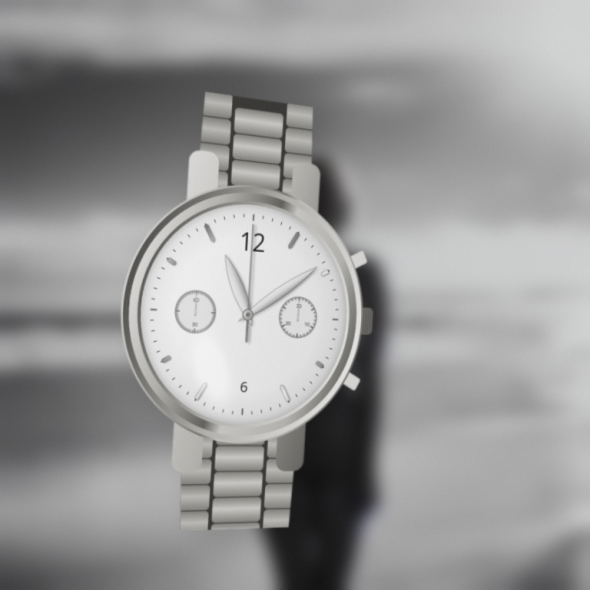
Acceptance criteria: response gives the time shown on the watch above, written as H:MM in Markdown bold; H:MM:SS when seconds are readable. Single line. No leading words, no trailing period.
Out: **11:09**
